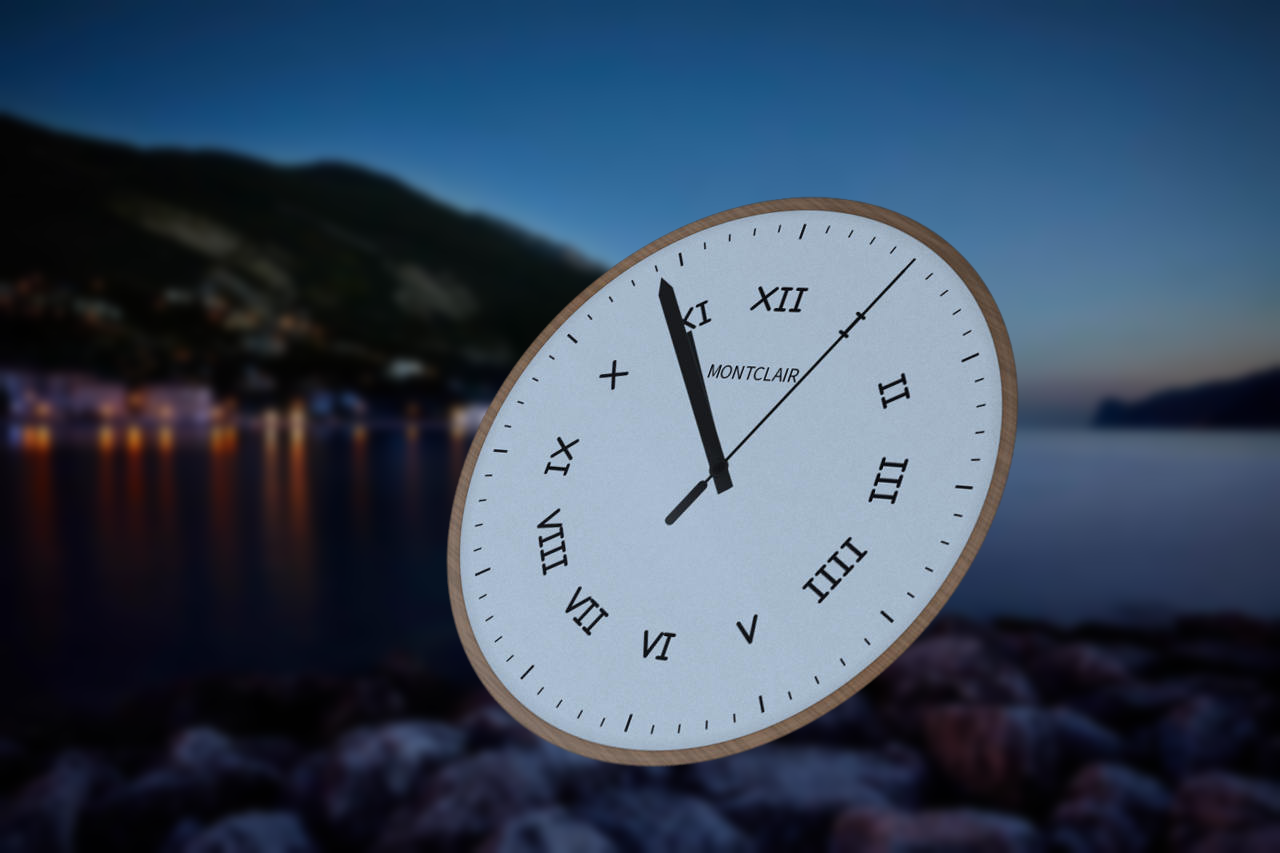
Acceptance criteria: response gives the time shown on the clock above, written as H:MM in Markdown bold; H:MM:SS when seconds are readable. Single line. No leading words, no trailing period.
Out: **10:54:05**
